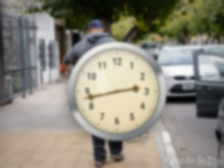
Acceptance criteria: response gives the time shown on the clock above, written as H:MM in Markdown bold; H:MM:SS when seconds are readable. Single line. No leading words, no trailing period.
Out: **2:43**
